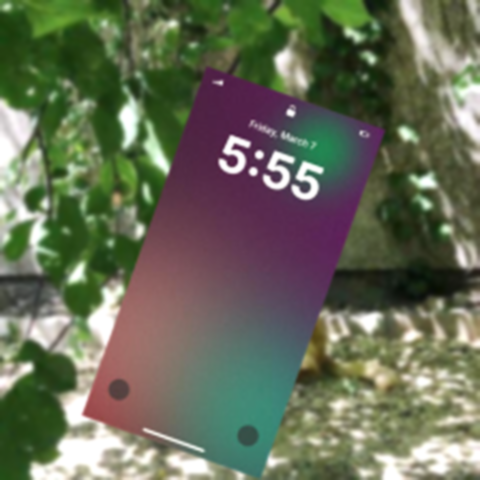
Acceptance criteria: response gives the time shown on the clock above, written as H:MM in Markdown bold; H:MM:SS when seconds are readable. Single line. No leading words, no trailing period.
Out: **5:55**
